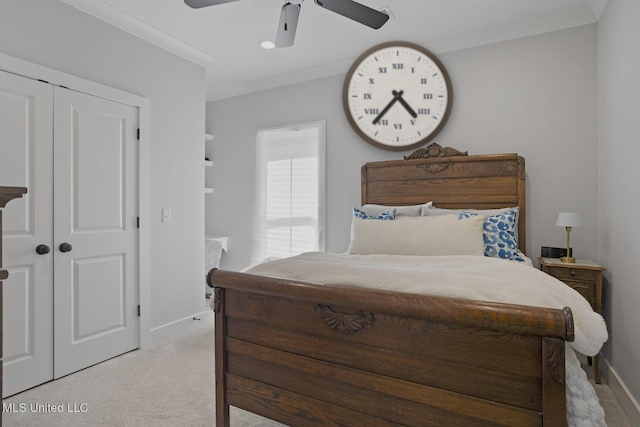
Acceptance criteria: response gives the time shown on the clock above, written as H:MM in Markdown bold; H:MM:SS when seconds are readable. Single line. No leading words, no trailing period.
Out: **4:37**
